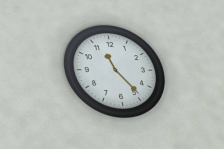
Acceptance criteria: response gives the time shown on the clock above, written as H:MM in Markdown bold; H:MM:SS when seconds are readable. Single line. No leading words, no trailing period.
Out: **11:24**
